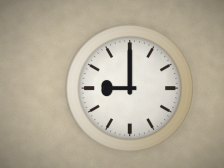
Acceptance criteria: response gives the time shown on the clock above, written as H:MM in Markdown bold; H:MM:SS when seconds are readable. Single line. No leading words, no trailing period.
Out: **9:00**
